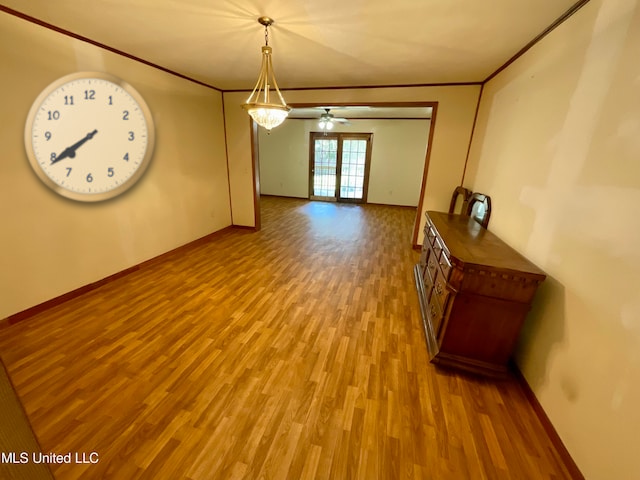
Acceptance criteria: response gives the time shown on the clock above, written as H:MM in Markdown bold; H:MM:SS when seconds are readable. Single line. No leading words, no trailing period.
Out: **7:39**
